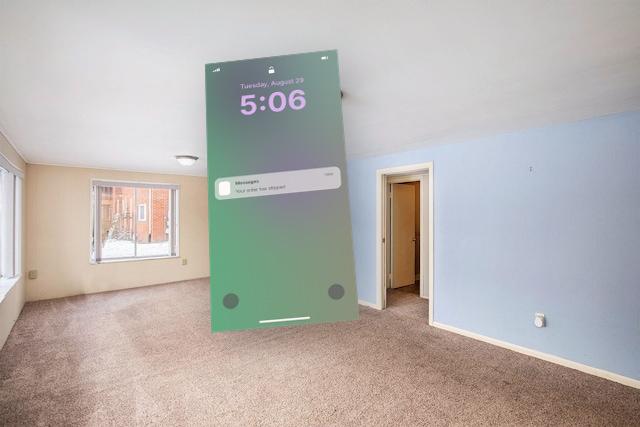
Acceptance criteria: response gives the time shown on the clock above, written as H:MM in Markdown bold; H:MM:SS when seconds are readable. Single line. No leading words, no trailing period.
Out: **5:06**
